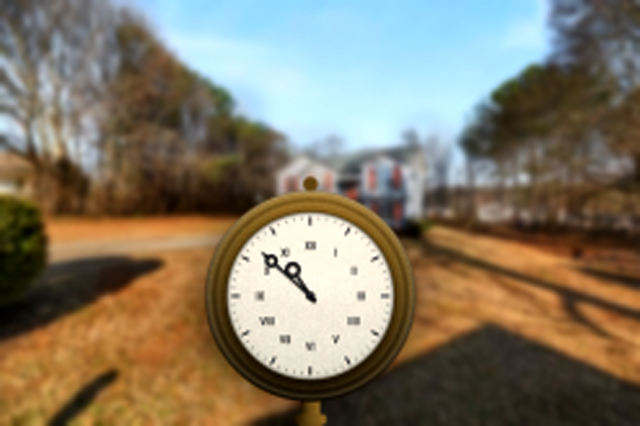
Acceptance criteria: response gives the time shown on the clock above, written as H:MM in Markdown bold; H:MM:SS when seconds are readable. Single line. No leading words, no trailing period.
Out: **10:52**
